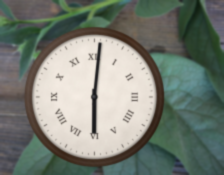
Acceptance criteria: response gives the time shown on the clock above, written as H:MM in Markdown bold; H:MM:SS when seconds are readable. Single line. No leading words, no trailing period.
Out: **6:01**
